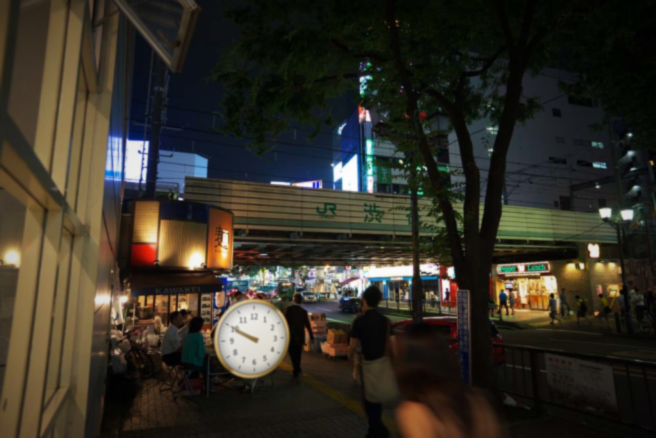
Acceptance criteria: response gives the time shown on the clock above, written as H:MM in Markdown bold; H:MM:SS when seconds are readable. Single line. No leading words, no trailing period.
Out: **9:50**
